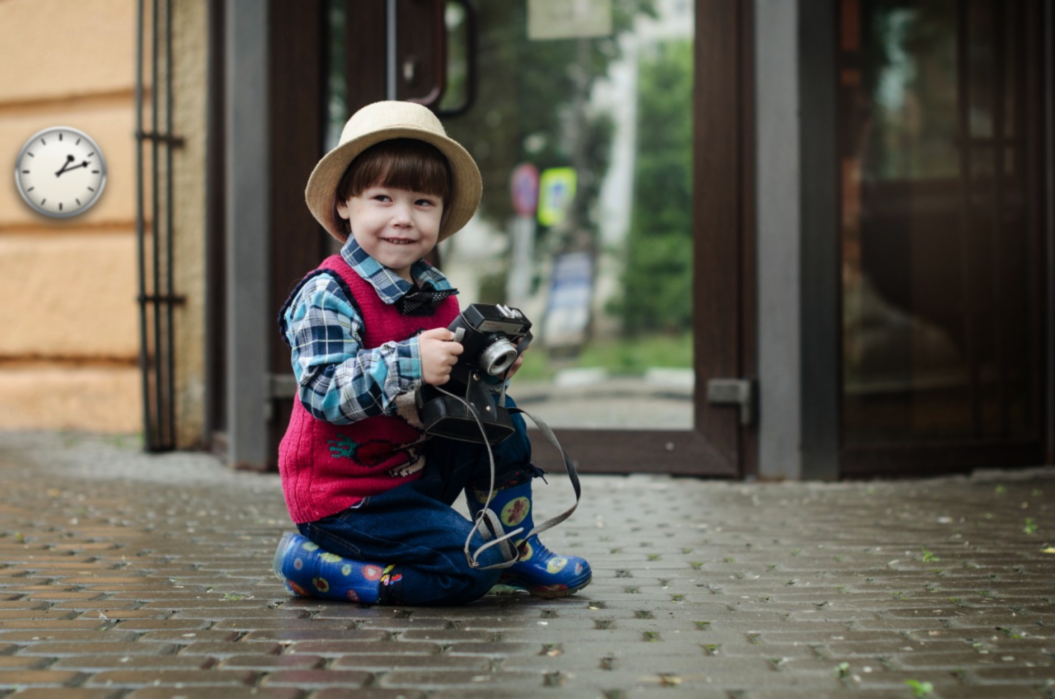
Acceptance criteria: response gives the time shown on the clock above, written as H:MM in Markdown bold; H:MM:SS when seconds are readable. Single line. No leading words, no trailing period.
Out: **1:12**
